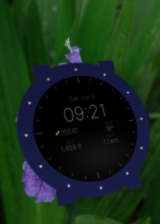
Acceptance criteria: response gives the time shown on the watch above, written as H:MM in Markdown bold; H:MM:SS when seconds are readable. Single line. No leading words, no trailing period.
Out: **9:21**
